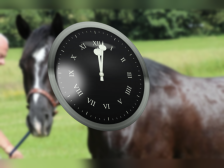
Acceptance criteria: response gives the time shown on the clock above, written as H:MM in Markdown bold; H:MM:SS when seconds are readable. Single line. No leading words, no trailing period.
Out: **12:02**
